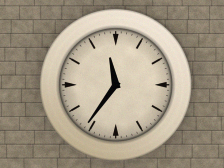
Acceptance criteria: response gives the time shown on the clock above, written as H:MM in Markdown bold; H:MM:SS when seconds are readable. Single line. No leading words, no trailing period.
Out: **11:36**
